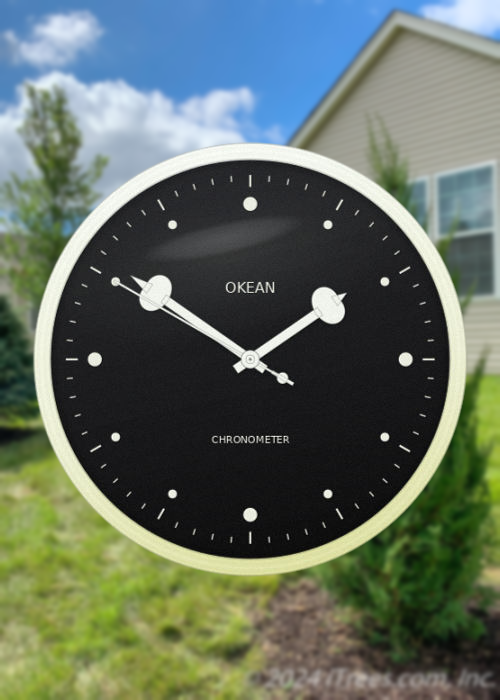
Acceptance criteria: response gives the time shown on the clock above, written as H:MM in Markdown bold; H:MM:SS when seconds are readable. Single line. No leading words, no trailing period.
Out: **1:50:50**
